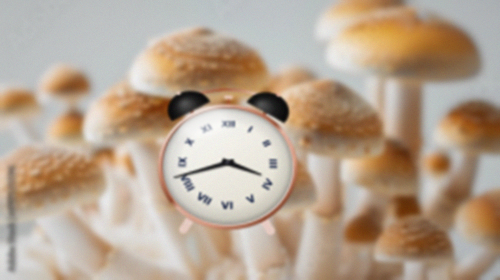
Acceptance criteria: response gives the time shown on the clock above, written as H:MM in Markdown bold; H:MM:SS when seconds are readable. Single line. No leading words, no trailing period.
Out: **3:42**
